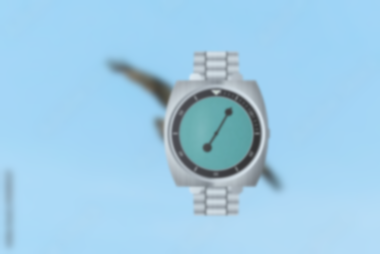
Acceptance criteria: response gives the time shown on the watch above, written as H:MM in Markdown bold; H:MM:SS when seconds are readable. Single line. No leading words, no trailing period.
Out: **7:05**
